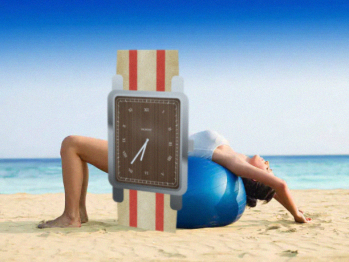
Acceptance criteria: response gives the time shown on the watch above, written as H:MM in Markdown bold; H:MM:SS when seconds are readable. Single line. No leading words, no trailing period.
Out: **6:36**
